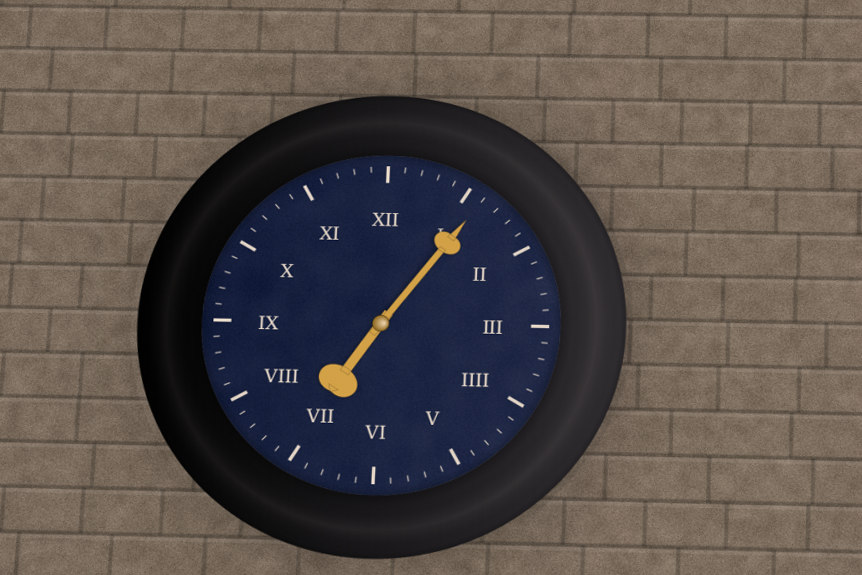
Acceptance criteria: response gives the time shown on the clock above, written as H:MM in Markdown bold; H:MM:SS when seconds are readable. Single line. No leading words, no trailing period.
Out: **7:06**
